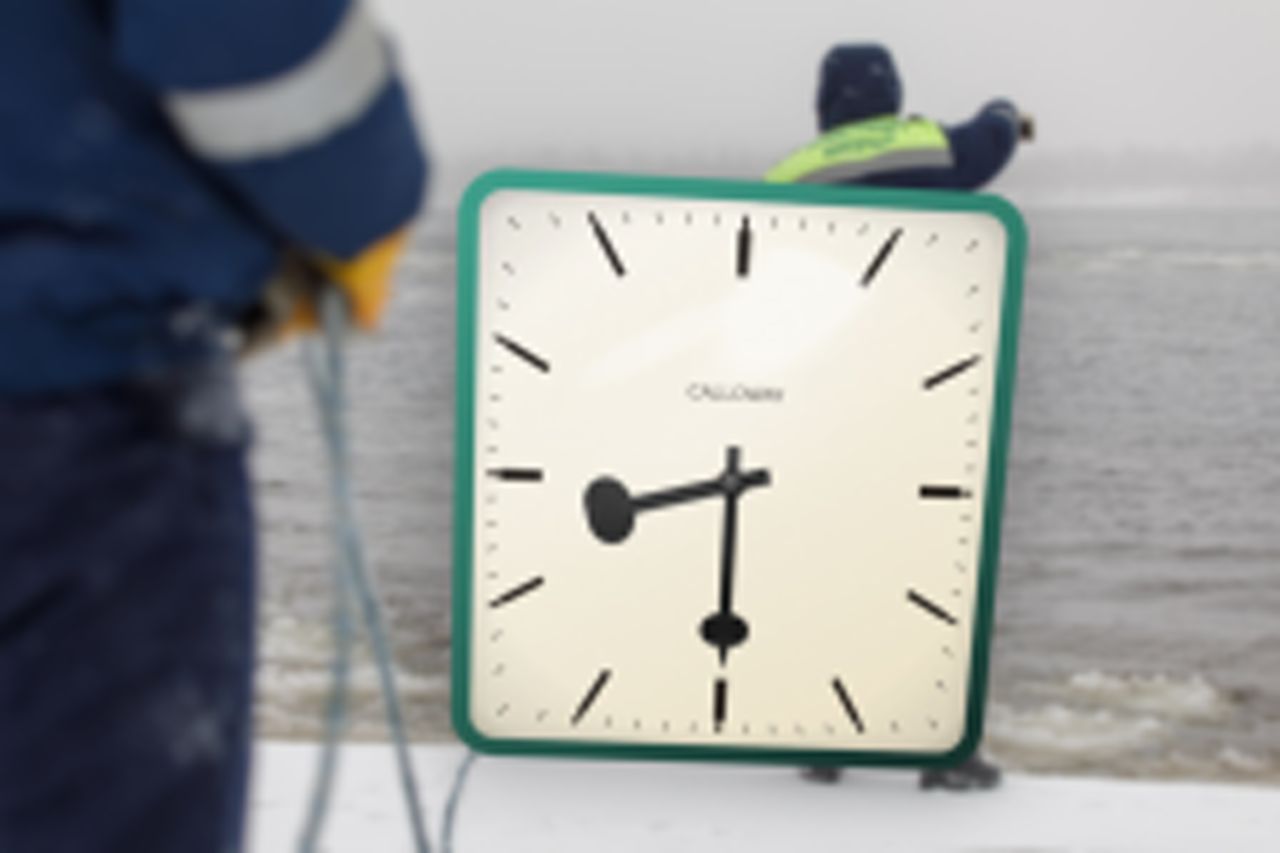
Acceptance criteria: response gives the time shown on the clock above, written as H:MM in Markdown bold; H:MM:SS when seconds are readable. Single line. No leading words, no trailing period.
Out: **8:30**
